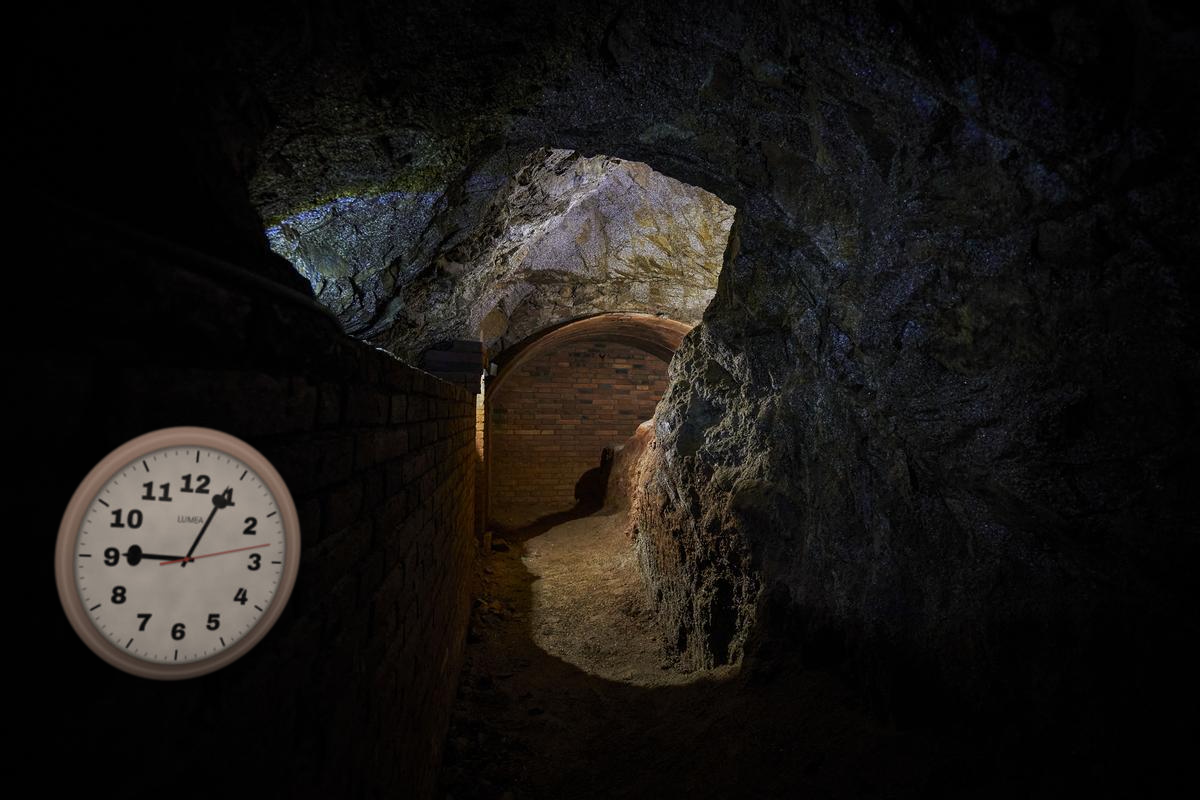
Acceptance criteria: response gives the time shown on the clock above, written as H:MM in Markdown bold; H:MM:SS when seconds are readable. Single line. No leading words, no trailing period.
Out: **9:04:13**
